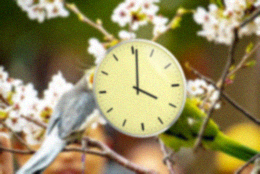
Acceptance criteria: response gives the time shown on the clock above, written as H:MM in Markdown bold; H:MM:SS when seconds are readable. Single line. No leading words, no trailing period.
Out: **4:01**
